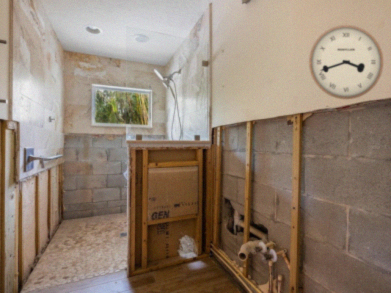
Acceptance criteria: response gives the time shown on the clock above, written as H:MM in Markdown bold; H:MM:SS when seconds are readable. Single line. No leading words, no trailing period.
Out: **3:42**
